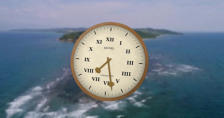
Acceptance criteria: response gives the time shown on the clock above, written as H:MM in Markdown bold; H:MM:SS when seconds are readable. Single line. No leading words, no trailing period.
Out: **7:28**
